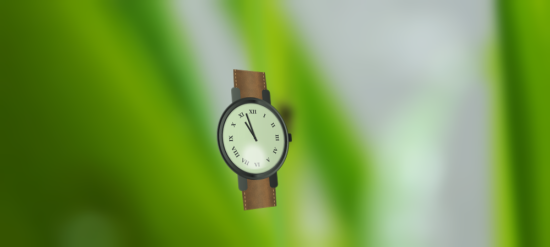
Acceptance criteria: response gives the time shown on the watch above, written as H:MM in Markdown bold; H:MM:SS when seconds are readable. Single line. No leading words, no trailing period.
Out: **10:57**
